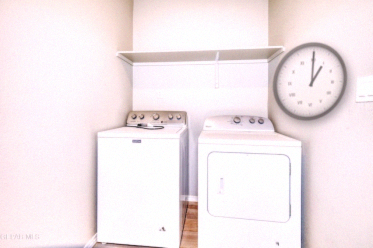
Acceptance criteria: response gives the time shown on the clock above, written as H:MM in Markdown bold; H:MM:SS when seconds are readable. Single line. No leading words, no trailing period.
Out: **1:00**
